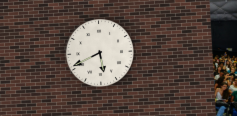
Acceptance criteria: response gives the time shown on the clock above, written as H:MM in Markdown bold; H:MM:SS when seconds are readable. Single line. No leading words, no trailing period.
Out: **5:41**
